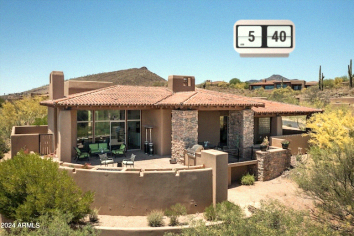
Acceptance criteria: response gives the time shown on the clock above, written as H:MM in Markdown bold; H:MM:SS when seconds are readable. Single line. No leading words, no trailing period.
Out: **5:40**
